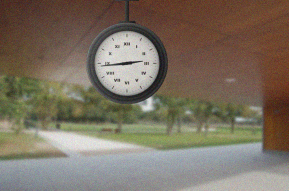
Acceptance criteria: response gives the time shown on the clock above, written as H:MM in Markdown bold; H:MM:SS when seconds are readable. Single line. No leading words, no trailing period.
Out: **2:44**
